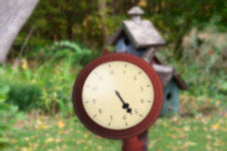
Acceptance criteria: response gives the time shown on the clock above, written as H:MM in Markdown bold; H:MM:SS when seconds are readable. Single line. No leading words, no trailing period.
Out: **5:27**
